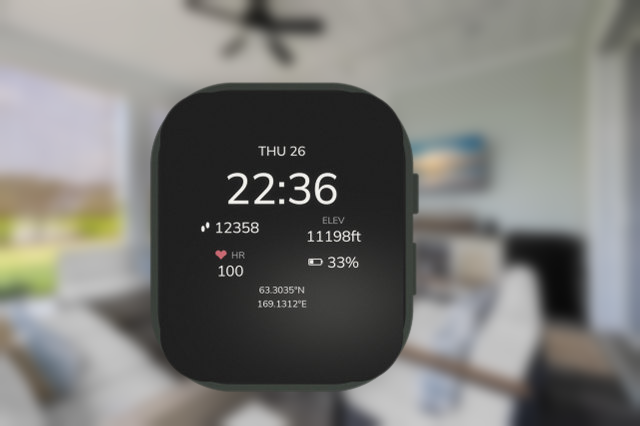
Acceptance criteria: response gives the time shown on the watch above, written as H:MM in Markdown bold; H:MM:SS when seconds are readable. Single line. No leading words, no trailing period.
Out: **22:36**
